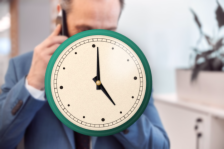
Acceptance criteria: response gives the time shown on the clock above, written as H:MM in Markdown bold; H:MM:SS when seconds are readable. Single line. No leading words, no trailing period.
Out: **5:01**
